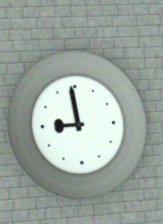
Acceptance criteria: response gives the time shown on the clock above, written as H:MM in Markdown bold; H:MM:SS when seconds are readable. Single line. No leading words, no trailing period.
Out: **8:59**
